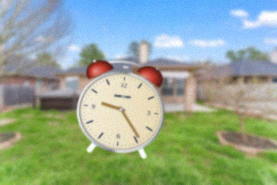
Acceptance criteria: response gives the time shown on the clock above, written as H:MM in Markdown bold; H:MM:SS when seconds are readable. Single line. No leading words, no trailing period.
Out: **9:24**
